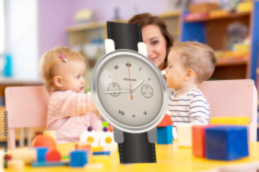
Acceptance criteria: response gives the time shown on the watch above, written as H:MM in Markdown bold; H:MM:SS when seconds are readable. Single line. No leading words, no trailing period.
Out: **1:44**
